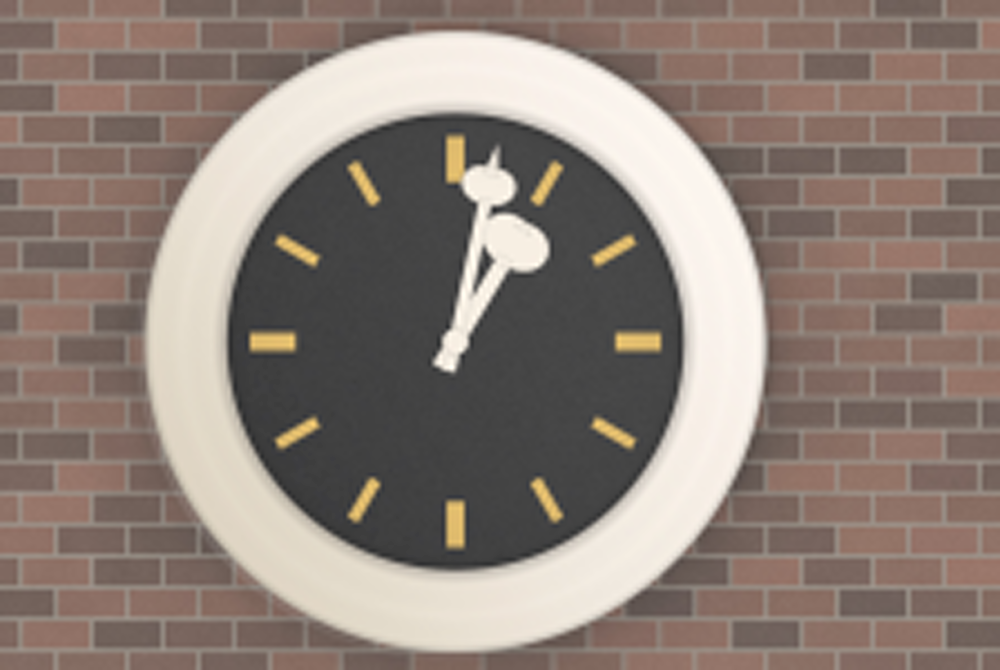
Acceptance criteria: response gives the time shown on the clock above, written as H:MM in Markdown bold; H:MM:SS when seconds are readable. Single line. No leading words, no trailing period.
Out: **1:02**
